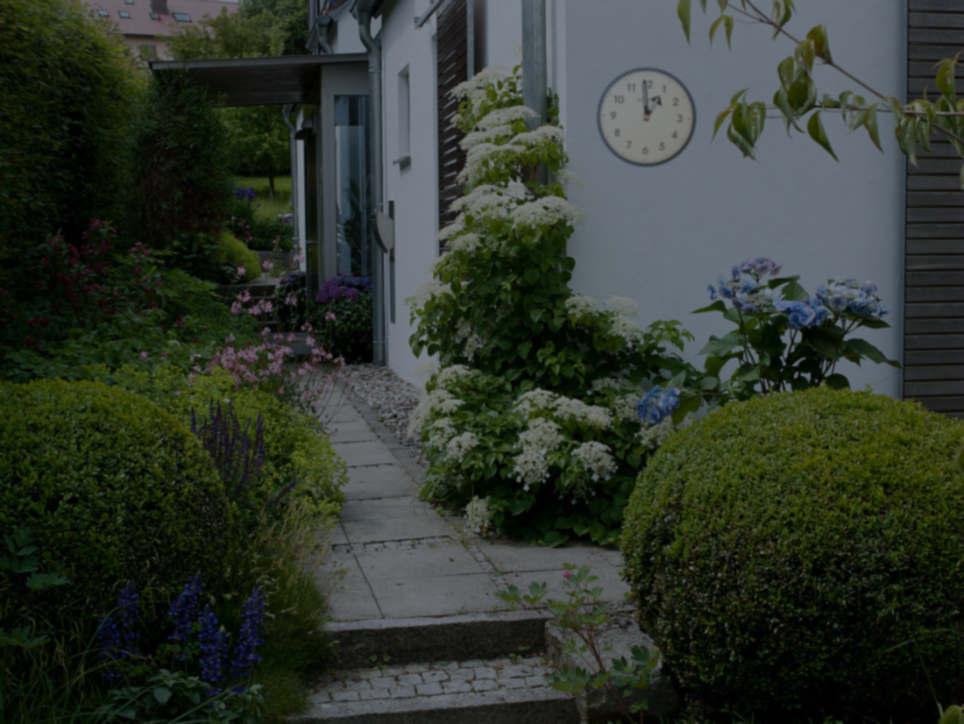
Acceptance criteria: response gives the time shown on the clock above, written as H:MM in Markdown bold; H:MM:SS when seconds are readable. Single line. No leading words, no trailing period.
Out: **12:59**
